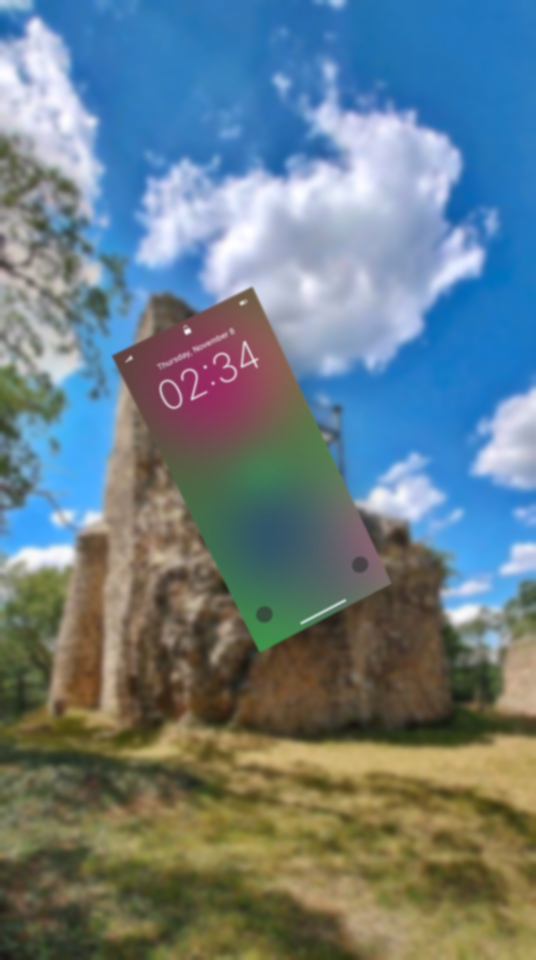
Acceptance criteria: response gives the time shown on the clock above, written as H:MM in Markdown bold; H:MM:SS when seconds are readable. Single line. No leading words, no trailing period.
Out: **2:34**
